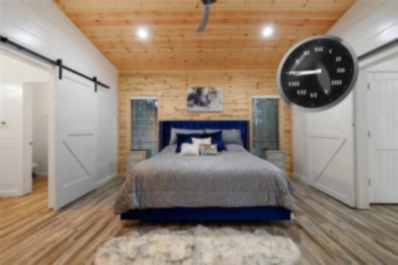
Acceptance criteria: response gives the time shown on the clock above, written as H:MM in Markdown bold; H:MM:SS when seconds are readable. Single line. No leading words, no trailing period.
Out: **8:45**
